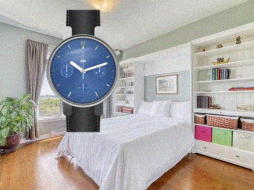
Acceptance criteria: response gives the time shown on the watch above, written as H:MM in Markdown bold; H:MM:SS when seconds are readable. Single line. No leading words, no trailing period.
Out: **10:12**
